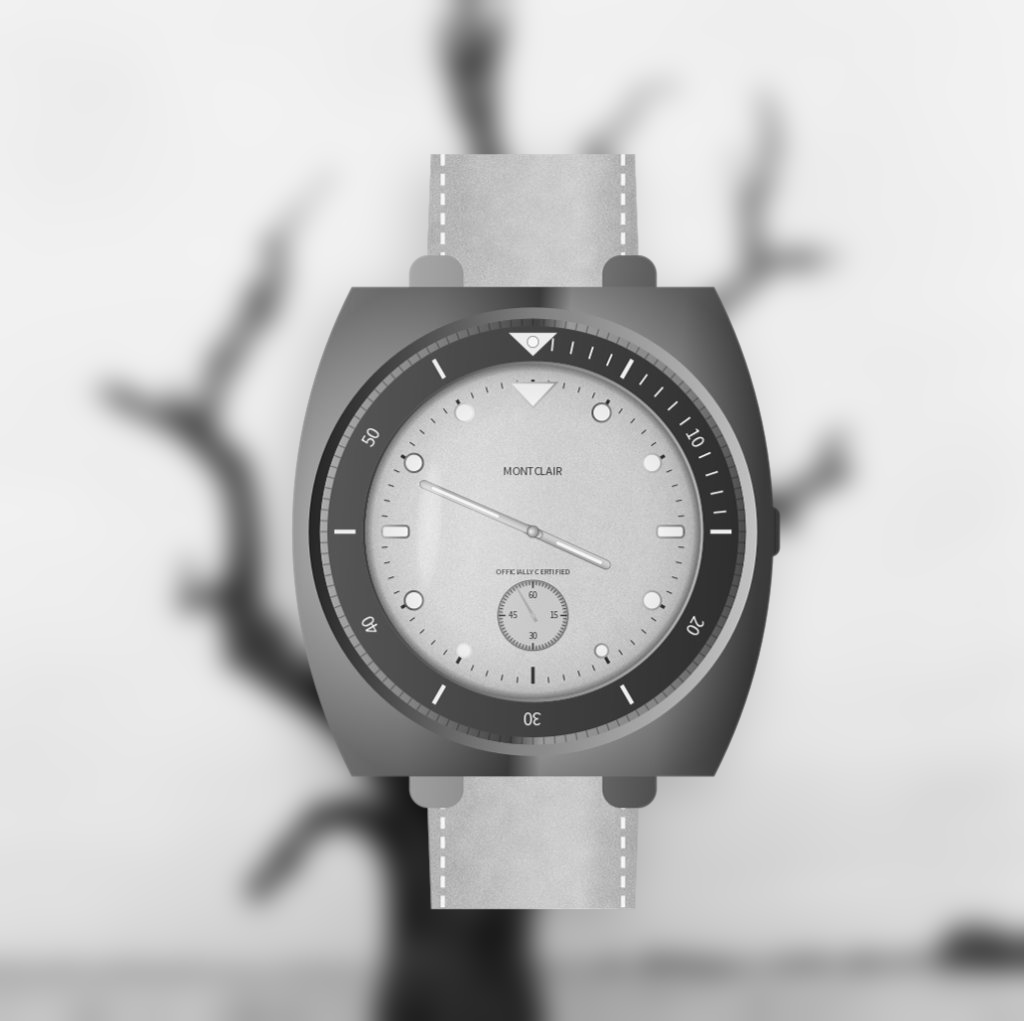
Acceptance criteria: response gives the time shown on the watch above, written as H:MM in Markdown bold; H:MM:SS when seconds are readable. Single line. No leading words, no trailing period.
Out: **3:48:55**
